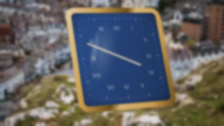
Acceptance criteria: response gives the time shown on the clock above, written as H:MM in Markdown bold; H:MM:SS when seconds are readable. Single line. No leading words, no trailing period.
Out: **3:49**
